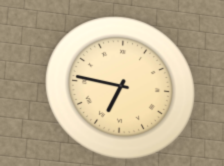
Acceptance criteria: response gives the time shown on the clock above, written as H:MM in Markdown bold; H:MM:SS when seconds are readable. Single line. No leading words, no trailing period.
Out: **6:46**
